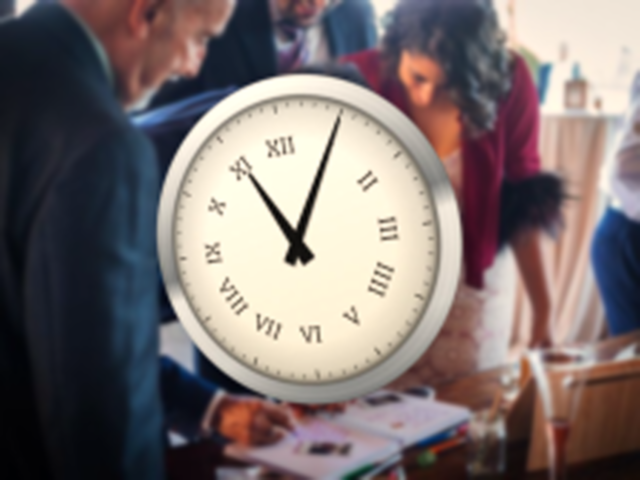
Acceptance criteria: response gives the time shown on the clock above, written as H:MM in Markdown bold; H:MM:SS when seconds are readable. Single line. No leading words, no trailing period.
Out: **11:05**
